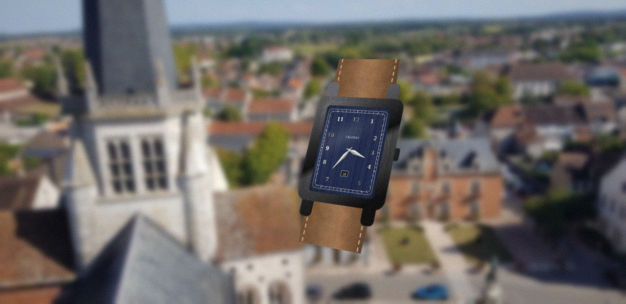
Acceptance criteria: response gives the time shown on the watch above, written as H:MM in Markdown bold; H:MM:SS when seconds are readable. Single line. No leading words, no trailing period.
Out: **3:36**
